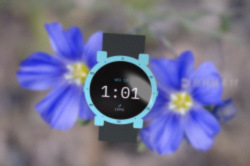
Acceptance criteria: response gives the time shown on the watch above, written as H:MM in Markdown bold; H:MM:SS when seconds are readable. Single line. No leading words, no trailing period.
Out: **1:01**
